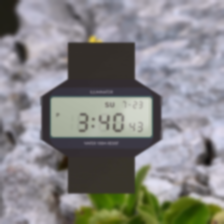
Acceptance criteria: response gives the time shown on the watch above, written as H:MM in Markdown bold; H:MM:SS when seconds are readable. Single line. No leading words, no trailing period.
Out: **3:40**
